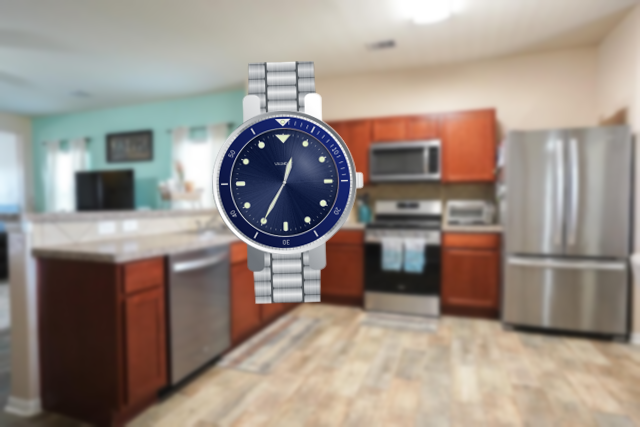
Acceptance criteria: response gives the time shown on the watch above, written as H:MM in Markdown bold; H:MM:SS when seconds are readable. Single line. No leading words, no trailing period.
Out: **12:35**
